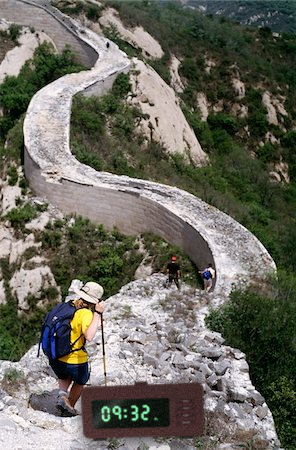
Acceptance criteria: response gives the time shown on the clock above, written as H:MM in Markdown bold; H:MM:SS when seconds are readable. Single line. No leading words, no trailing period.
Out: **9:32**
